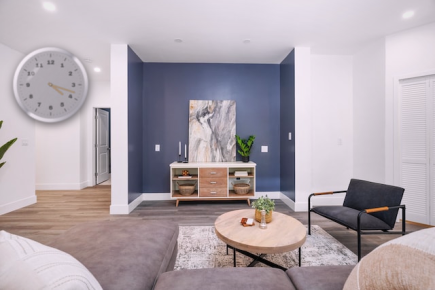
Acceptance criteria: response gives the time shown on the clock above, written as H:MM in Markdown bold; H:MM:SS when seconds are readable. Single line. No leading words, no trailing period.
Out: **4:18**
